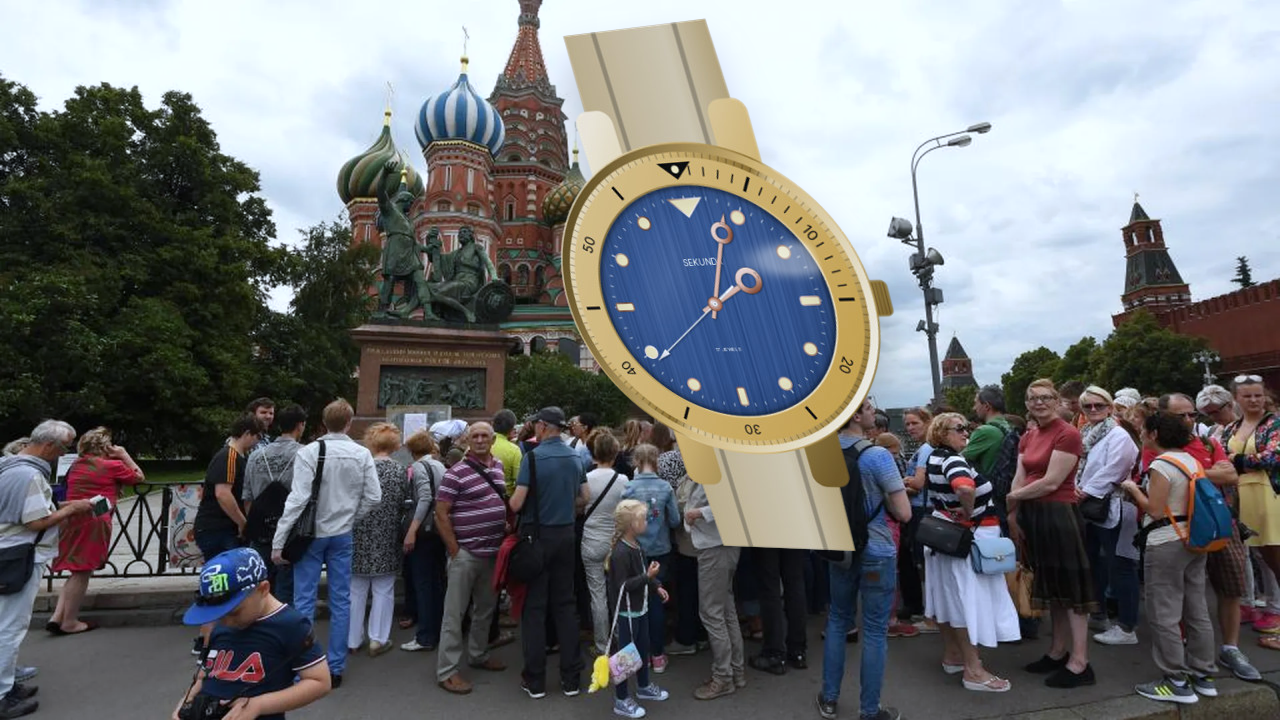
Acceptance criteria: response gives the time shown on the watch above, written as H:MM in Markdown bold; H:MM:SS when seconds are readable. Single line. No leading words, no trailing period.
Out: **2:03:39**
